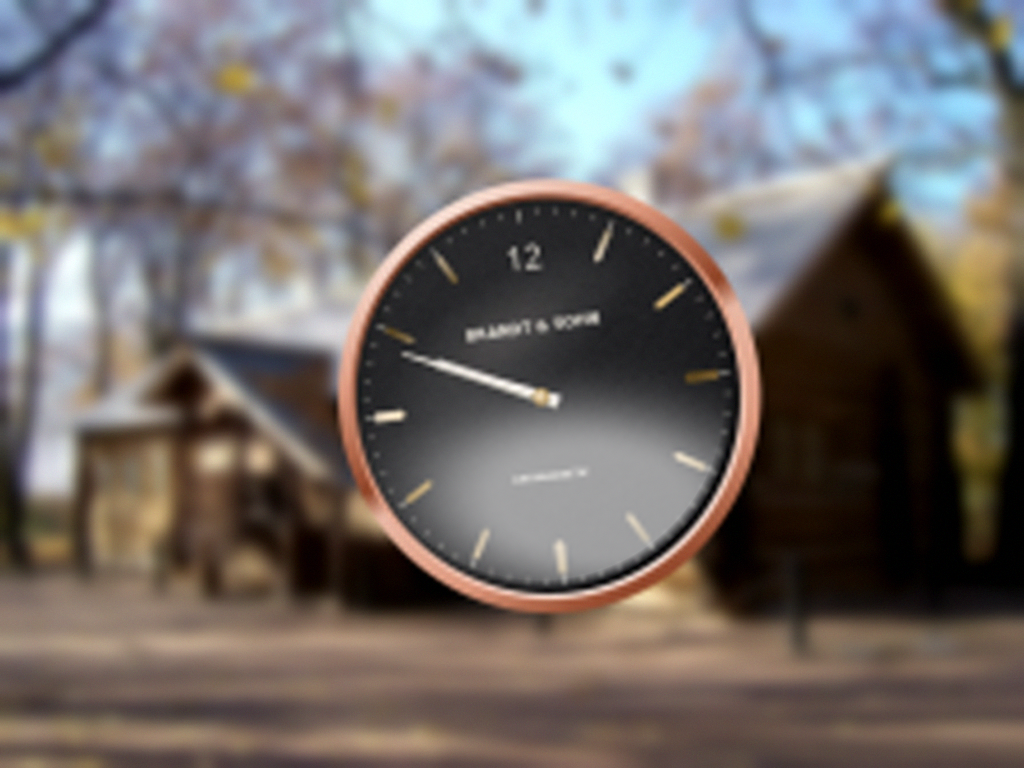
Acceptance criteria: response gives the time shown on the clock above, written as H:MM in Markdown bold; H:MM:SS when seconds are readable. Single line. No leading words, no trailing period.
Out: **9:49**
